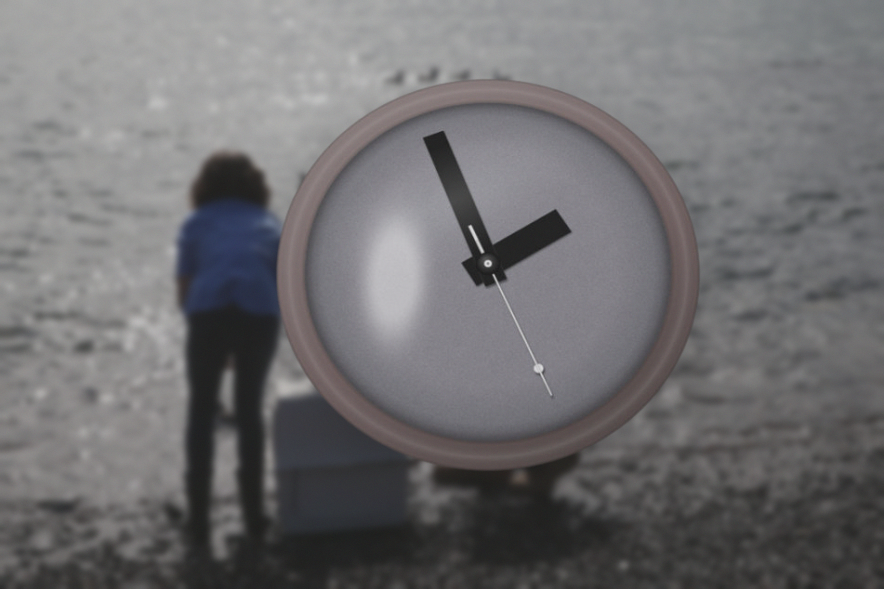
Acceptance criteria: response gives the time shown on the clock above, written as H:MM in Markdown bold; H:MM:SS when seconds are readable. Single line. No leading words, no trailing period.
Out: **1:56:26**
